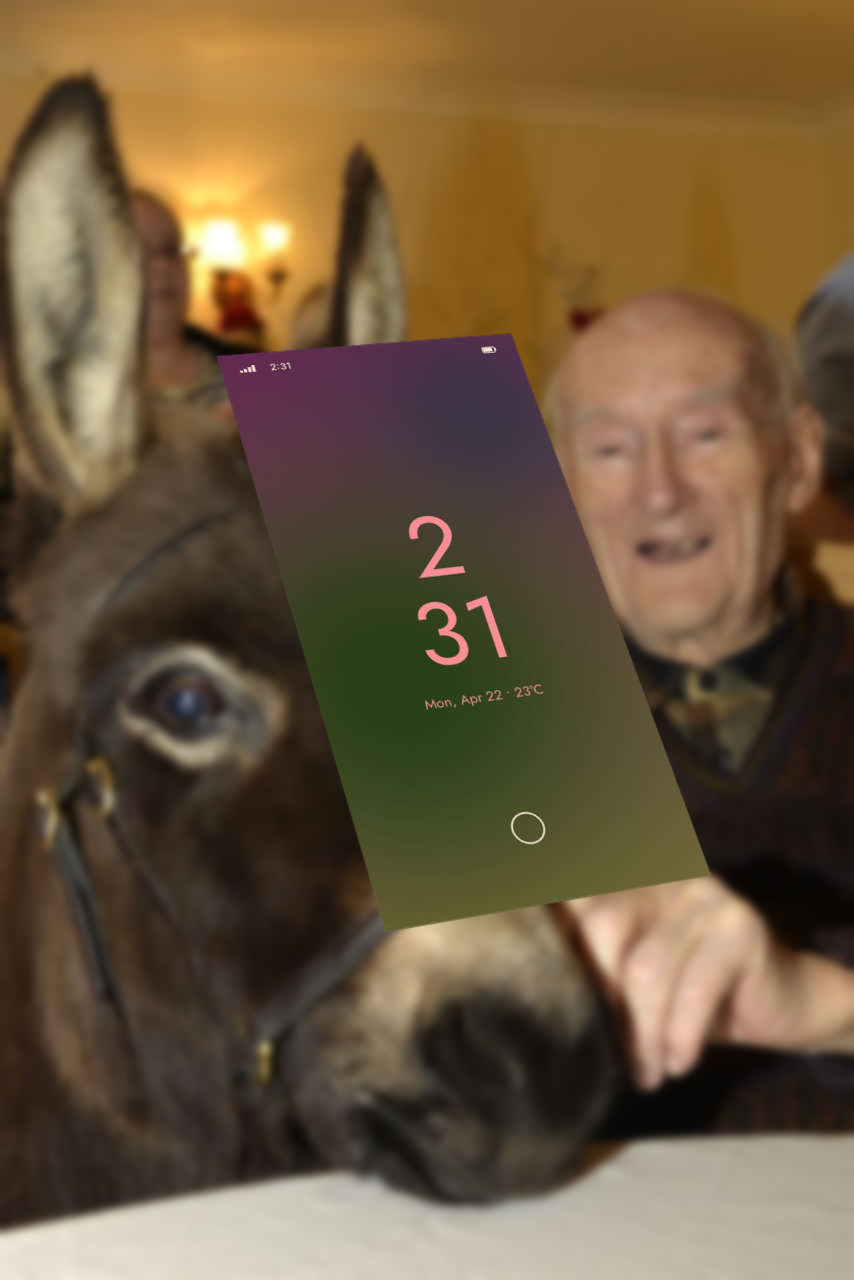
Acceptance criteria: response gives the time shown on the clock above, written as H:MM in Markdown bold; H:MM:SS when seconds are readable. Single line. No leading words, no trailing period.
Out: **2:31**
